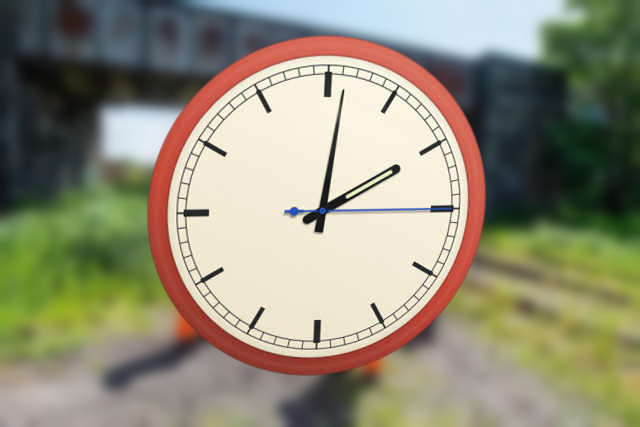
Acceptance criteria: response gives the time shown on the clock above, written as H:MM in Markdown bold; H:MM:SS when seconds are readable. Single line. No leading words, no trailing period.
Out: **2:01:15**
